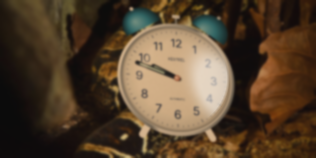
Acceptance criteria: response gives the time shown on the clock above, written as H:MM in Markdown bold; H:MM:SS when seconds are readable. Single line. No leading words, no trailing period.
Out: **9:48**
